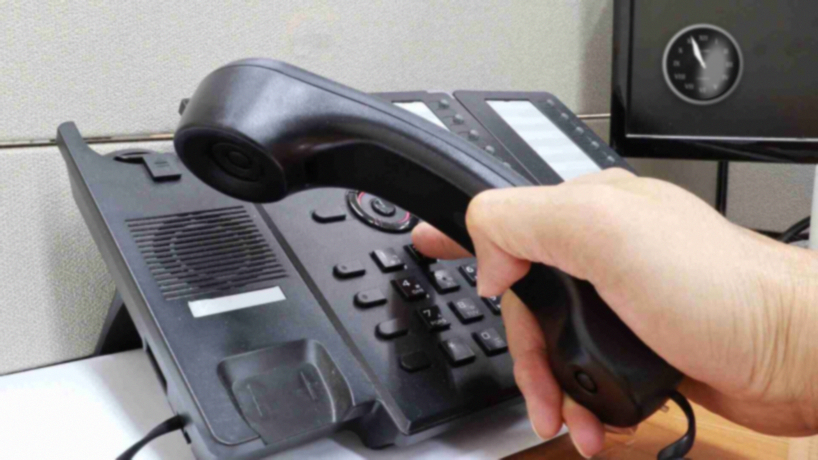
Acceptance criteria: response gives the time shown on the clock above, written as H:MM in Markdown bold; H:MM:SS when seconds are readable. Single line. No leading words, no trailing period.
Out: **10:56**
